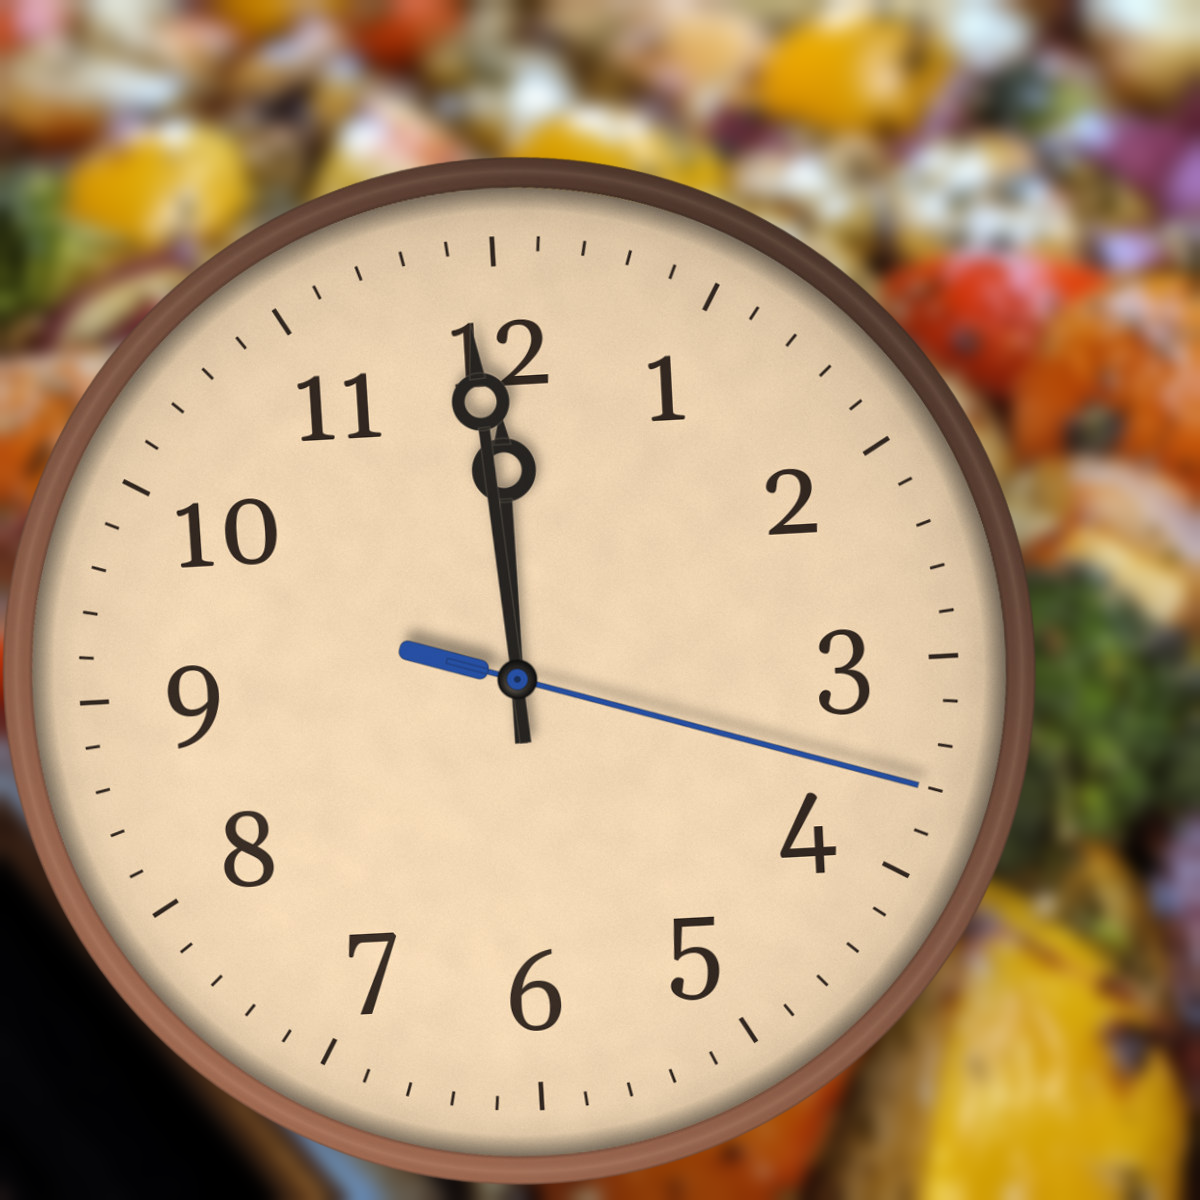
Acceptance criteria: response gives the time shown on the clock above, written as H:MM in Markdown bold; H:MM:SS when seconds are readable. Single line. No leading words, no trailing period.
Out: **11:59:18**
